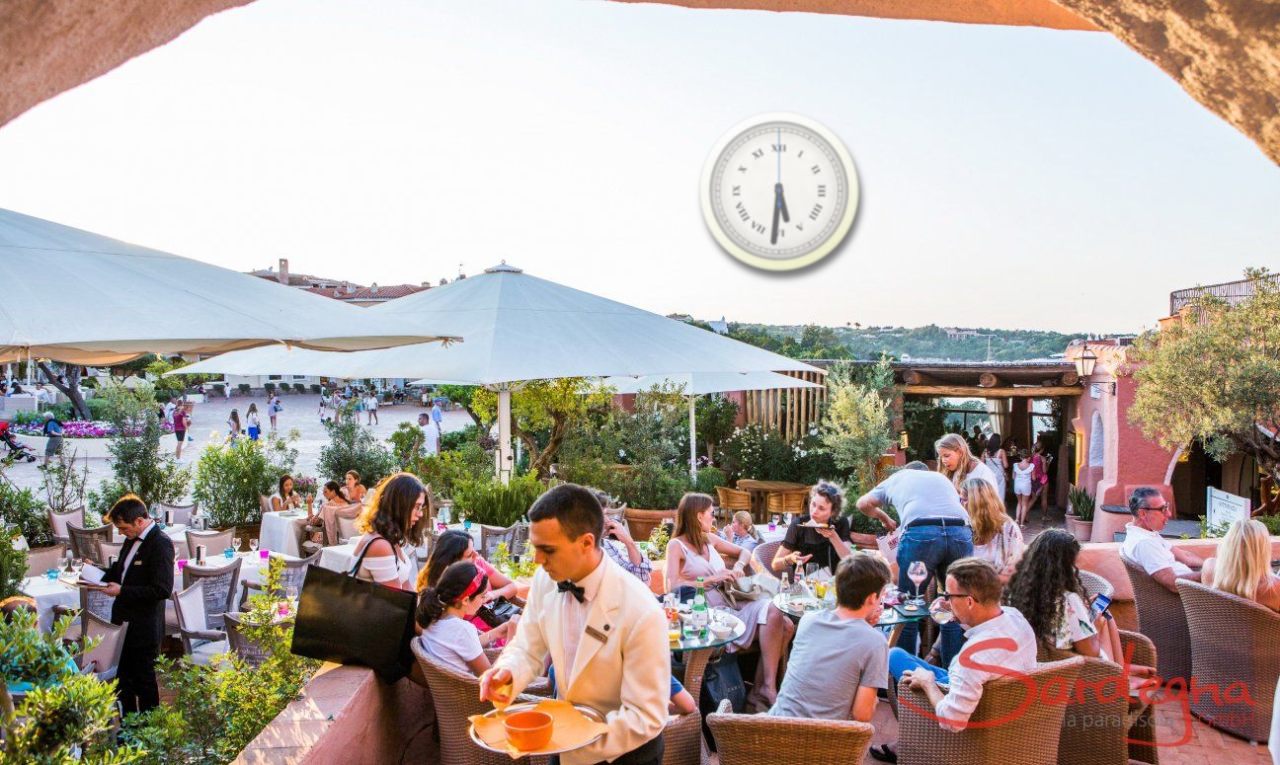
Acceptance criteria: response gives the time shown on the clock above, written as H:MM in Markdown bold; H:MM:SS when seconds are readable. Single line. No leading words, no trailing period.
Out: **5:31:00**
